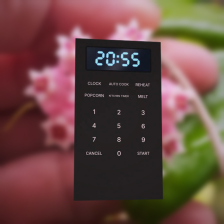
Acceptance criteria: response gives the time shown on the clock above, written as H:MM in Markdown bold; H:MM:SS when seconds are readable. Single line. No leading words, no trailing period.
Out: **20:55**
